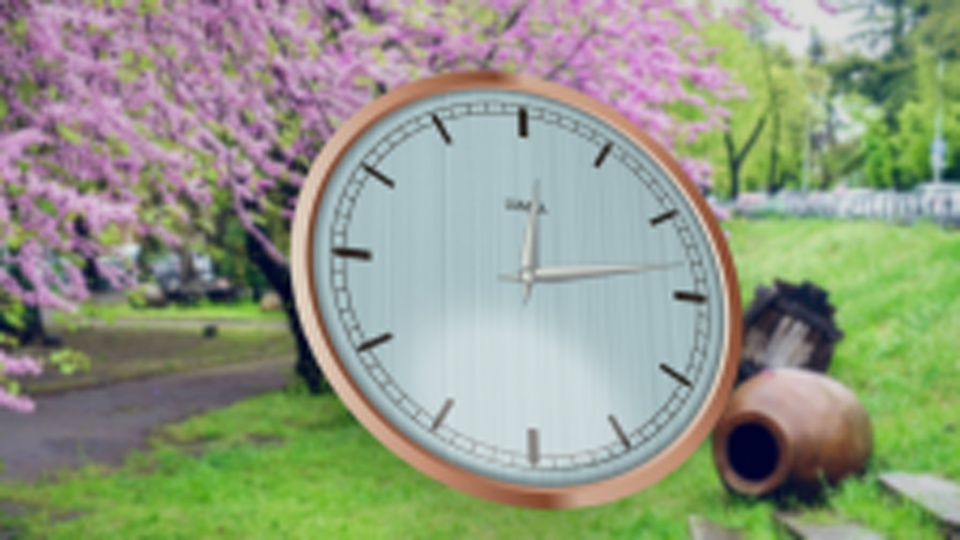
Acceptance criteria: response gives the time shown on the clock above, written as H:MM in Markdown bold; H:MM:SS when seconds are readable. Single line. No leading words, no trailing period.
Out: **12:13**
